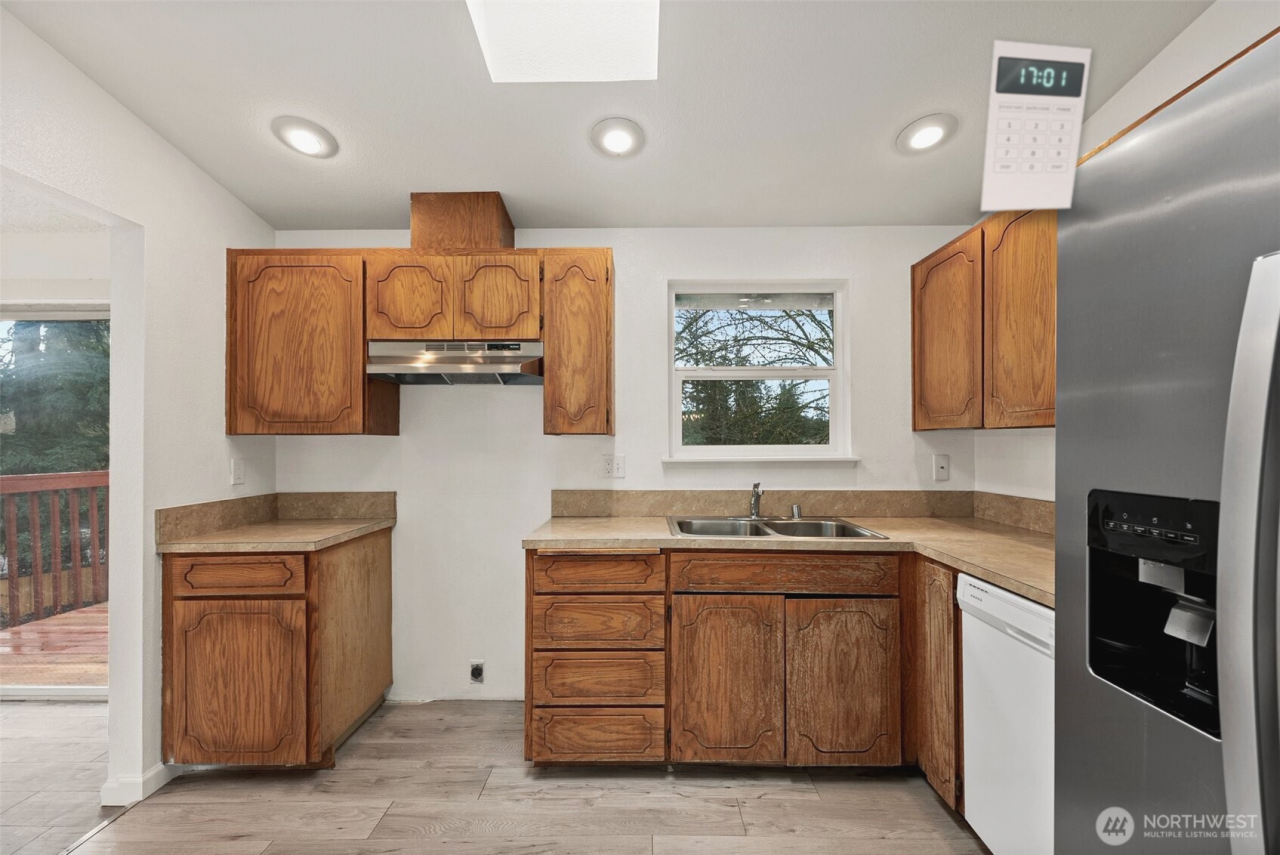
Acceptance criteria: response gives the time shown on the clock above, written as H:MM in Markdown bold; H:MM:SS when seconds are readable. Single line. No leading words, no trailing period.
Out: **17:01**
